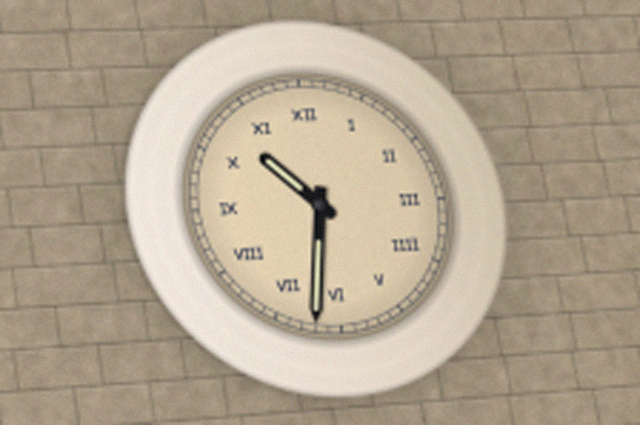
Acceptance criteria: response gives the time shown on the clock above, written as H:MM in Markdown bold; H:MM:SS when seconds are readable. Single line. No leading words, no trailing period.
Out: **10:32**
